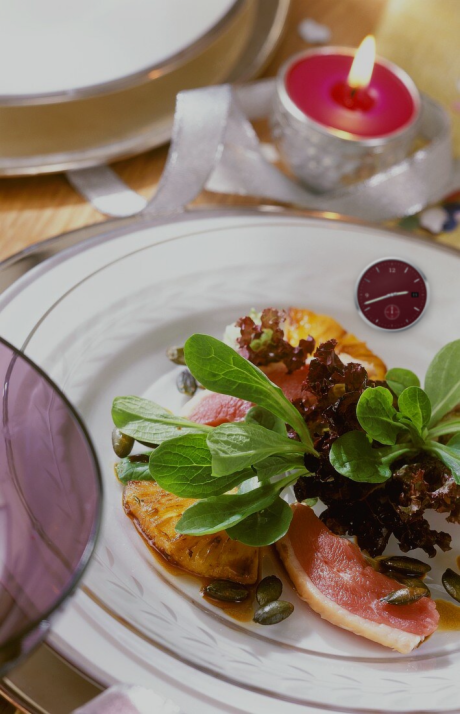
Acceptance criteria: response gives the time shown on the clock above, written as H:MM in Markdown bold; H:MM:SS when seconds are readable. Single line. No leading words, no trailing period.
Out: **2:42**
